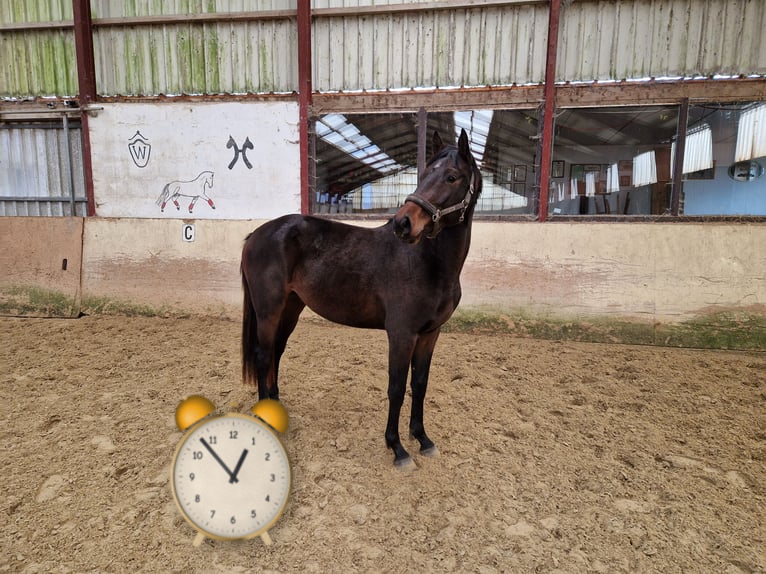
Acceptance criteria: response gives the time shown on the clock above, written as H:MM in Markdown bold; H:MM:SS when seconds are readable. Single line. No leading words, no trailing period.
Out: **12:53**
